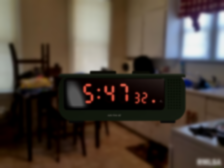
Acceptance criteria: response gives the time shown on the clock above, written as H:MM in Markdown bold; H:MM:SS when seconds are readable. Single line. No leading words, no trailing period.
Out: **5:47:32**
